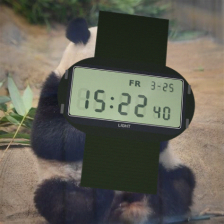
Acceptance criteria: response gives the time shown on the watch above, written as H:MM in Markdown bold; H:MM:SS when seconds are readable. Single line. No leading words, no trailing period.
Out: **15:22:40**
